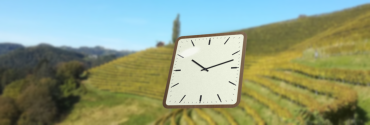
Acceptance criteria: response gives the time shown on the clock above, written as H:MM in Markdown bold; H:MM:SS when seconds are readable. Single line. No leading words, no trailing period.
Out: **10:12**
